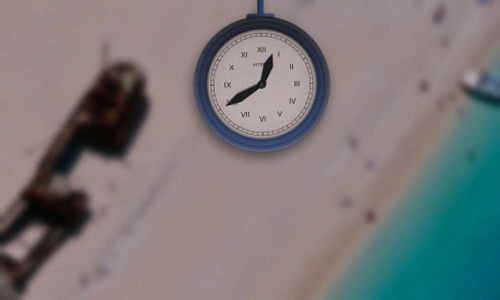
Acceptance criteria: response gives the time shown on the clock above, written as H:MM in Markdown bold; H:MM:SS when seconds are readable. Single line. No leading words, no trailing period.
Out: **12:40**
